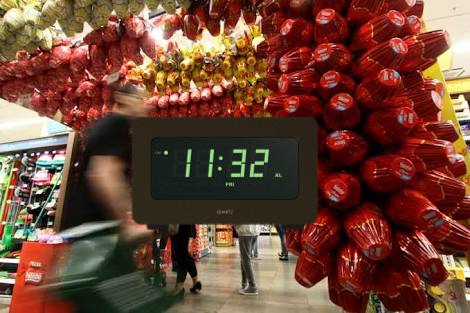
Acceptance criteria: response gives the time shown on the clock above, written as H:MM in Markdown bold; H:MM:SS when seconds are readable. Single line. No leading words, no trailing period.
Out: **11:32**
